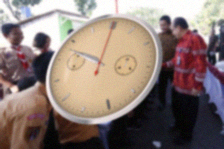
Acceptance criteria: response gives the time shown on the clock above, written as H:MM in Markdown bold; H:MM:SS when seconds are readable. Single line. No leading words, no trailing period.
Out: **9:48**
